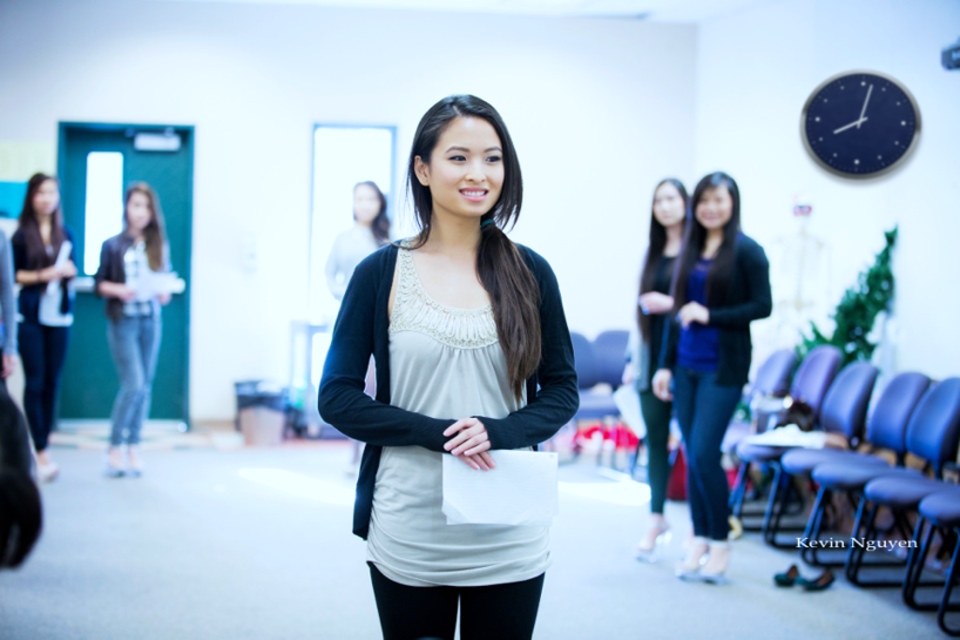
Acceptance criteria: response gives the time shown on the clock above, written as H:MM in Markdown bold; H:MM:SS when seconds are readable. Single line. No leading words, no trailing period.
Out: **8:02**
